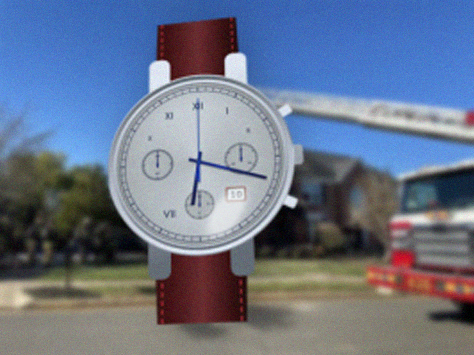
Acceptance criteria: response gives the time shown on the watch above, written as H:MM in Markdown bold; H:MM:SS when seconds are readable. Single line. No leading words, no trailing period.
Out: **6:18**
